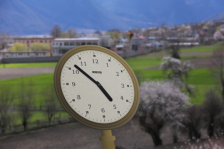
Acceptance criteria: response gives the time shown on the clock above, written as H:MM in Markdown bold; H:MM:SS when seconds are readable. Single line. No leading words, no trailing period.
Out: **4:52**
